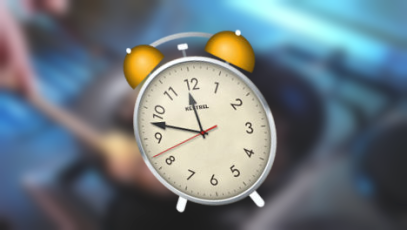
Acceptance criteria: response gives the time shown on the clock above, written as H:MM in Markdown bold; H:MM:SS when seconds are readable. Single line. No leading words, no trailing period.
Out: **11:47:42**
